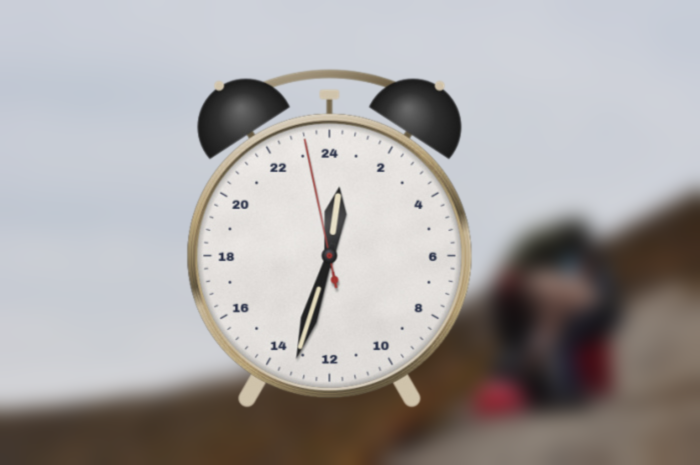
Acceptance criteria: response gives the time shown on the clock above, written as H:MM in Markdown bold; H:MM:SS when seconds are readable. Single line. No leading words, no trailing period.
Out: **0:32:58**
